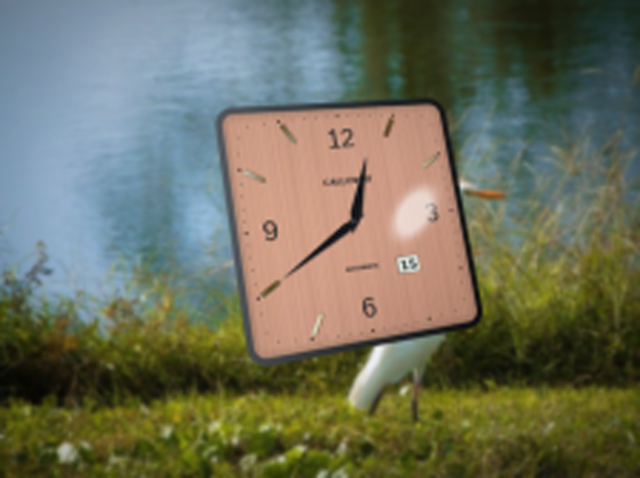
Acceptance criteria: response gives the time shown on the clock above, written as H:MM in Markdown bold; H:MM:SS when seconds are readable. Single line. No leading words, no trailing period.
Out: **12:40**
